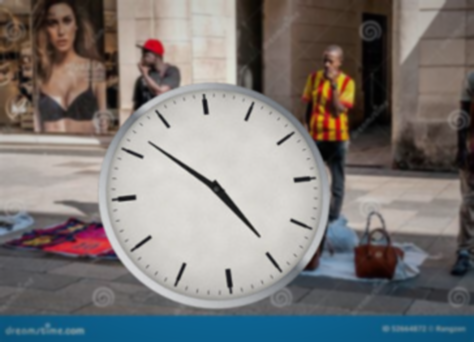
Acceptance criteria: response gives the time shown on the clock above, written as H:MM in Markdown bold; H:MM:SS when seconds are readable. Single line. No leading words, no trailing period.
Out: **4:52**
